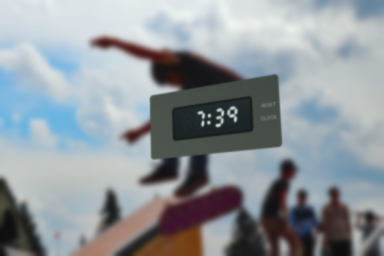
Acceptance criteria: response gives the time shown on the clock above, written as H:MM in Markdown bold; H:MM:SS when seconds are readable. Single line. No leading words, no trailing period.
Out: **7:39**
